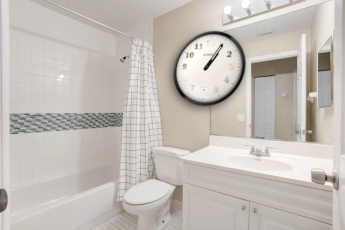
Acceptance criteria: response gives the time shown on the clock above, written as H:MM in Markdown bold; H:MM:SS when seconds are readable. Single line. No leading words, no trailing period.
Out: **1:05**
